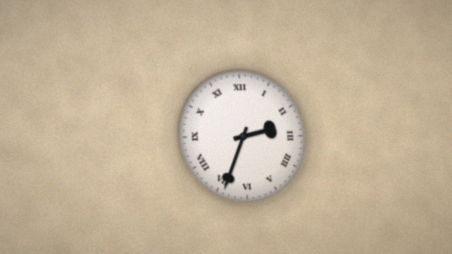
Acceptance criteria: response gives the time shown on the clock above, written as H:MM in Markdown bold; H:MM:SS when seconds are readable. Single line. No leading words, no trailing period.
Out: **2:34**
